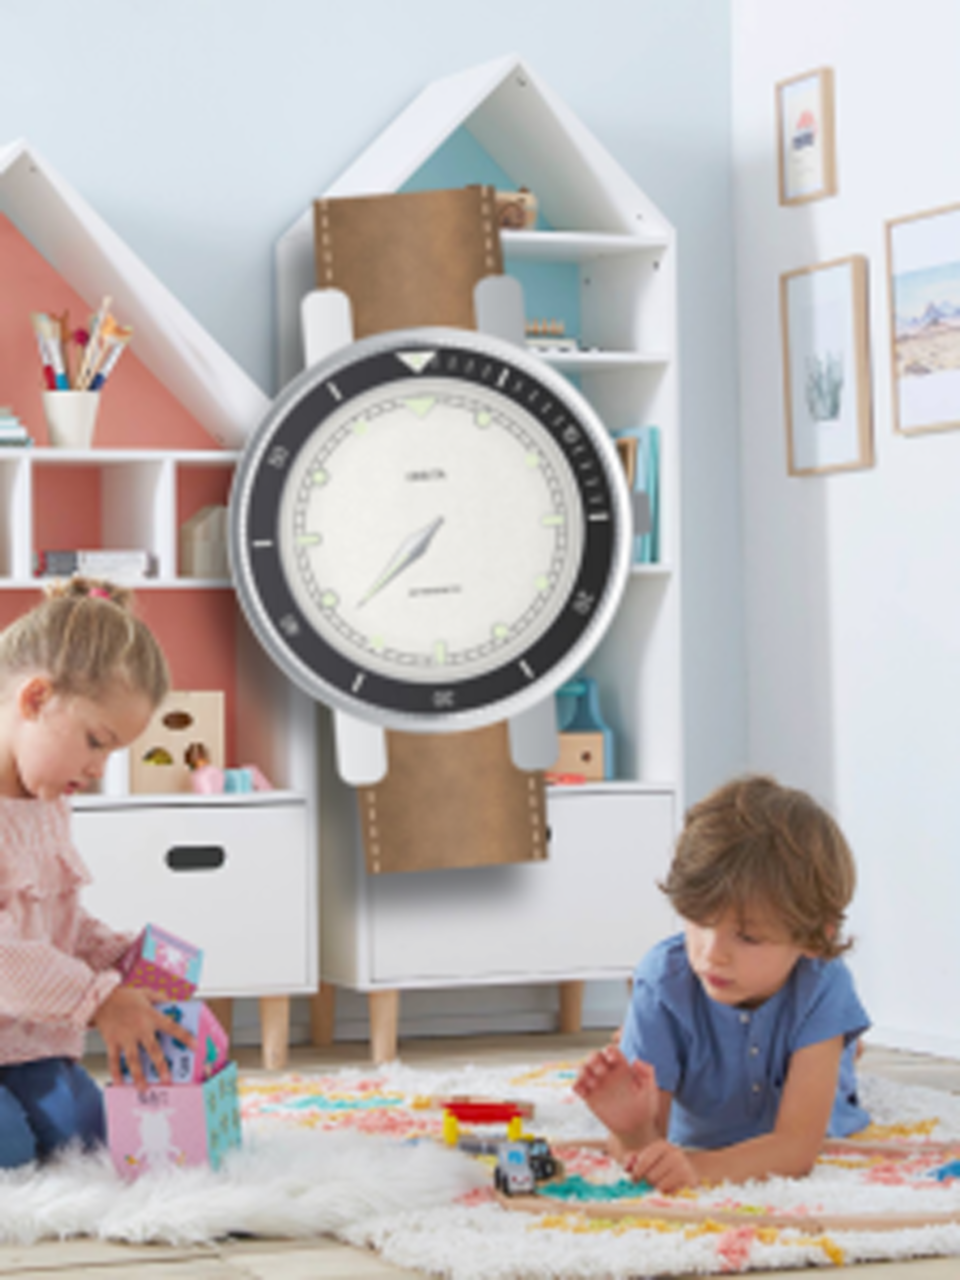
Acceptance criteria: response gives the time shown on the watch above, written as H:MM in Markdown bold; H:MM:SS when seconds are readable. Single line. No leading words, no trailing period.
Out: **7:38**
